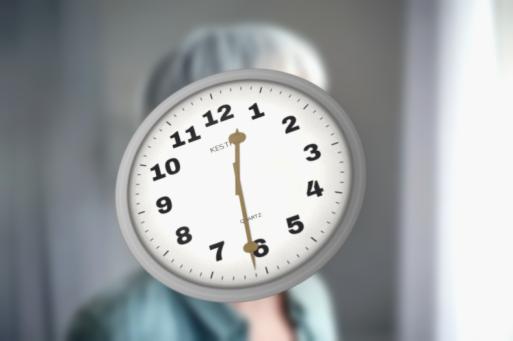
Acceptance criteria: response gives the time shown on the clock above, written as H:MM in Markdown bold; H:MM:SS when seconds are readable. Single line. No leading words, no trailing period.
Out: **12:31**
